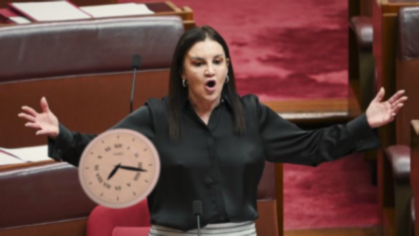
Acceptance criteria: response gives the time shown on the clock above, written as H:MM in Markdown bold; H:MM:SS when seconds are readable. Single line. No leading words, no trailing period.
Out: **7:17**
